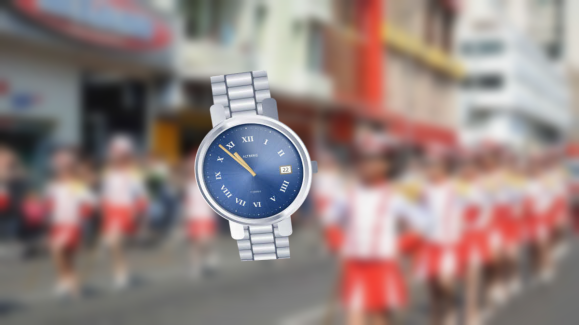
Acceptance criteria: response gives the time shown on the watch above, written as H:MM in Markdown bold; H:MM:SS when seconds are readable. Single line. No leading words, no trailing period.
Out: **10:53**
